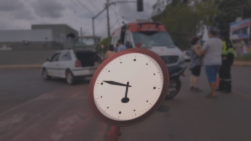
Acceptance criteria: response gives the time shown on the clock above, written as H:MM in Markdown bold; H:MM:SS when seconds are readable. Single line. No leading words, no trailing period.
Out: **5:46**
